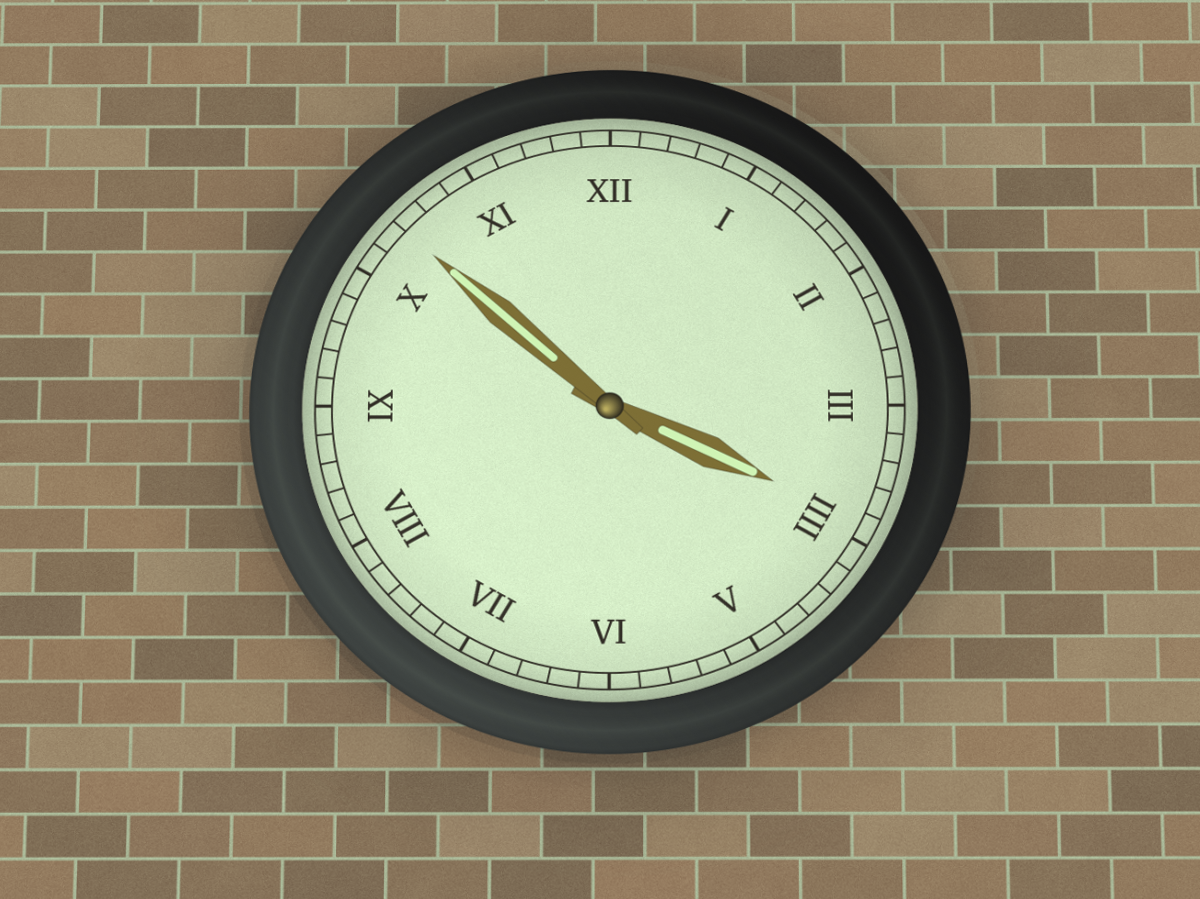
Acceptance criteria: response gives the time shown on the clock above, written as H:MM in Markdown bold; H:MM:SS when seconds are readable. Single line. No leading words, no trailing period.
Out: **3:52**
